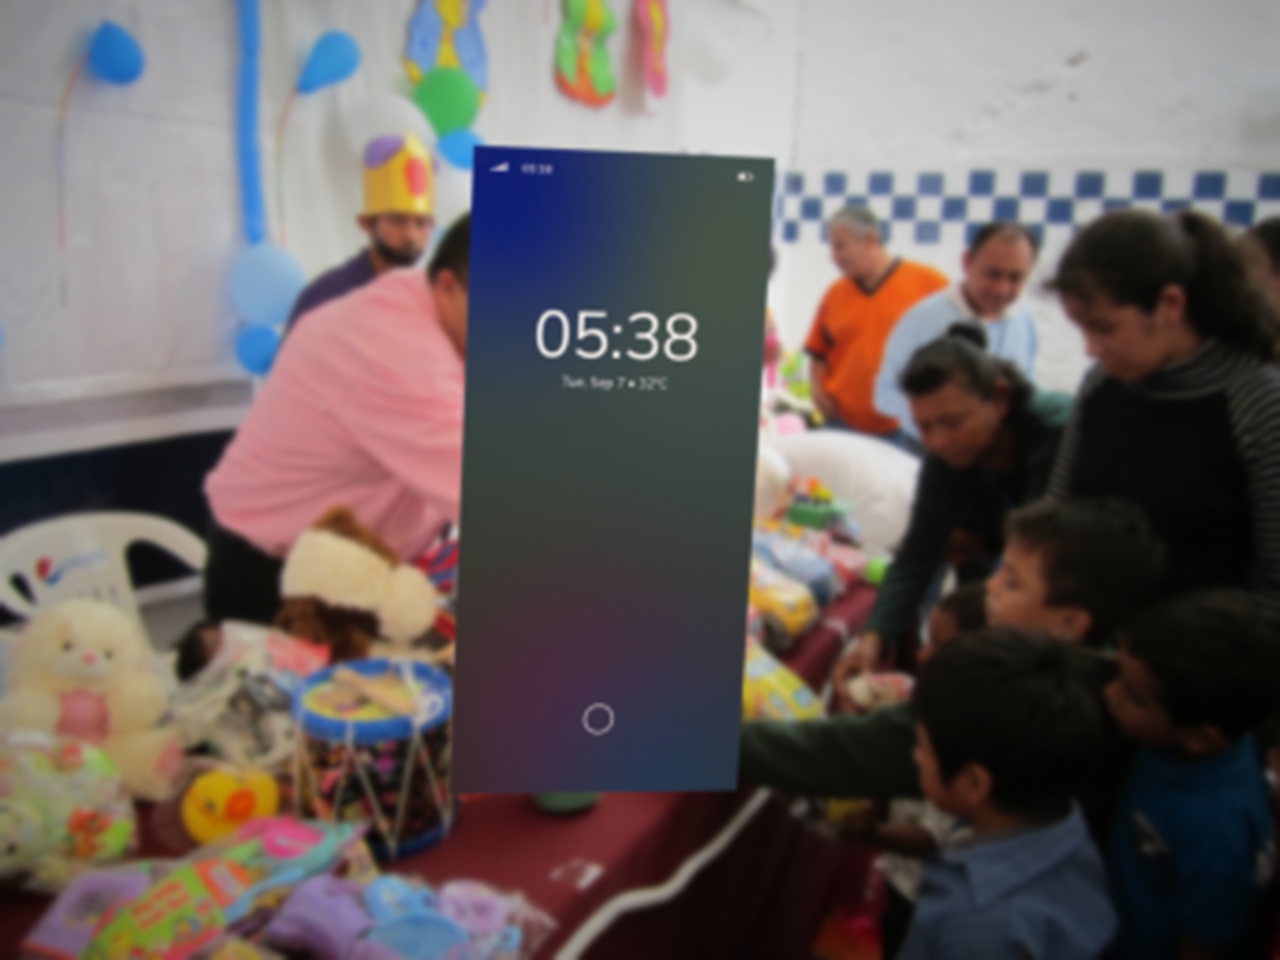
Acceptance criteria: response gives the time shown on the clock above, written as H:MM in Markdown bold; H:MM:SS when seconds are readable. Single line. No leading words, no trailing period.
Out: **5:38**
